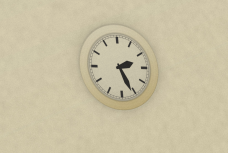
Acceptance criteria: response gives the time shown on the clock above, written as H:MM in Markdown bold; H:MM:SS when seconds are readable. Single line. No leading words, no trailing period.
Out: **2:26**
